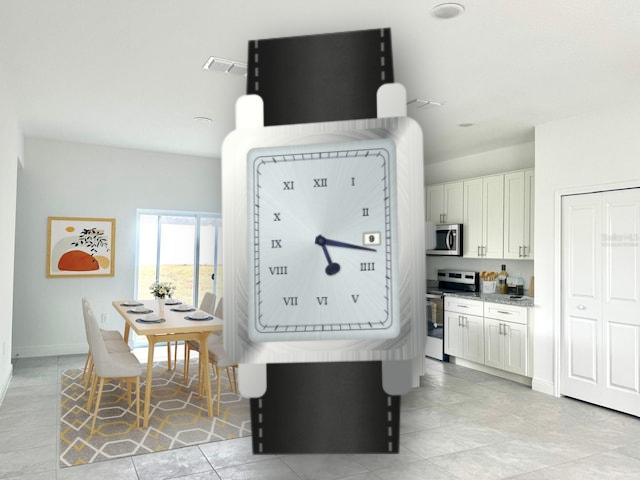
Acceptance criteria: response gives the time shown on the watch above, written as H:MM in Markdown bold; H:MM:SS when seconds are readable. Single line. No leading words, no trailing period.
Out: **5:17**
